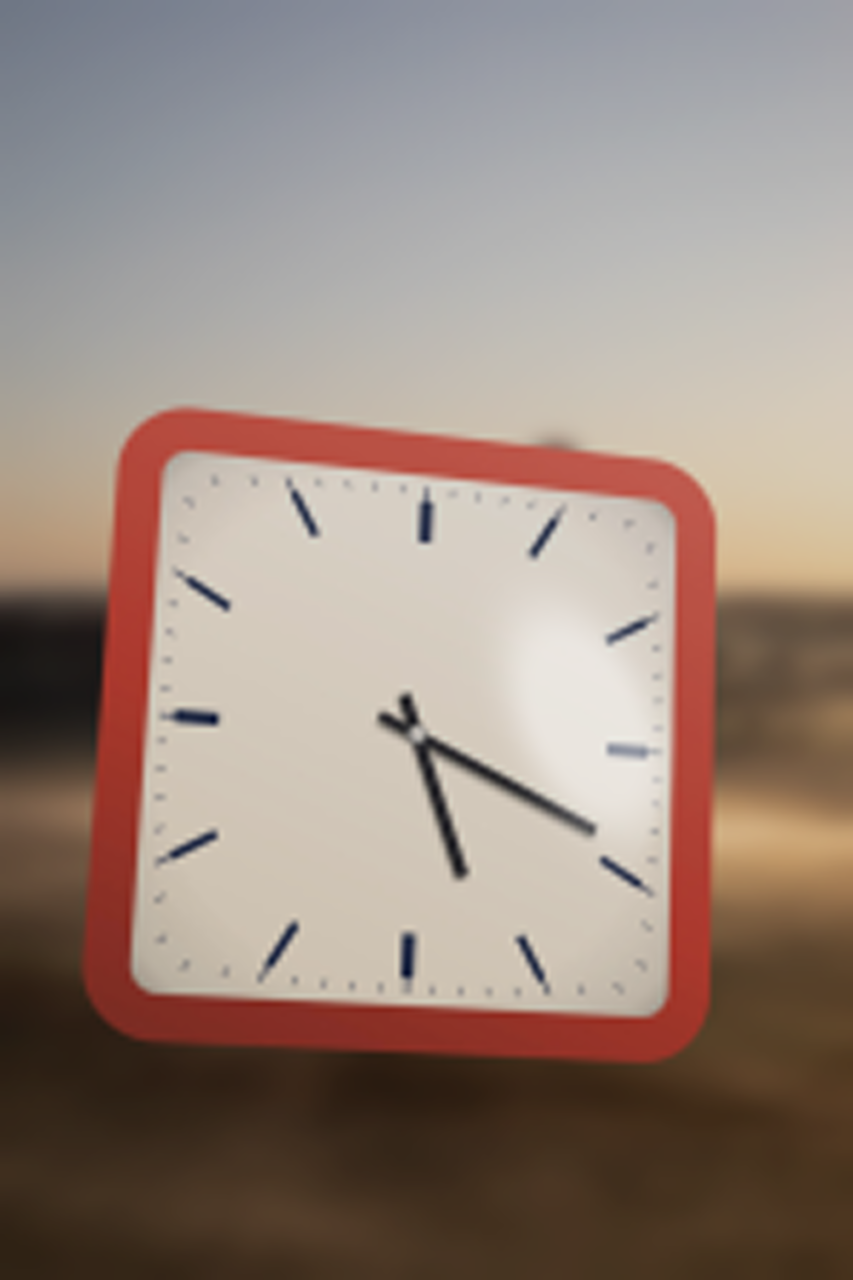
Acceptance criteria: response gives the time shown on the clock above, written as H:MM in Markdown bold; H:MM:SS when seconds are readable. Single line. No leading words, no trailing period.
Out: **5:19**
